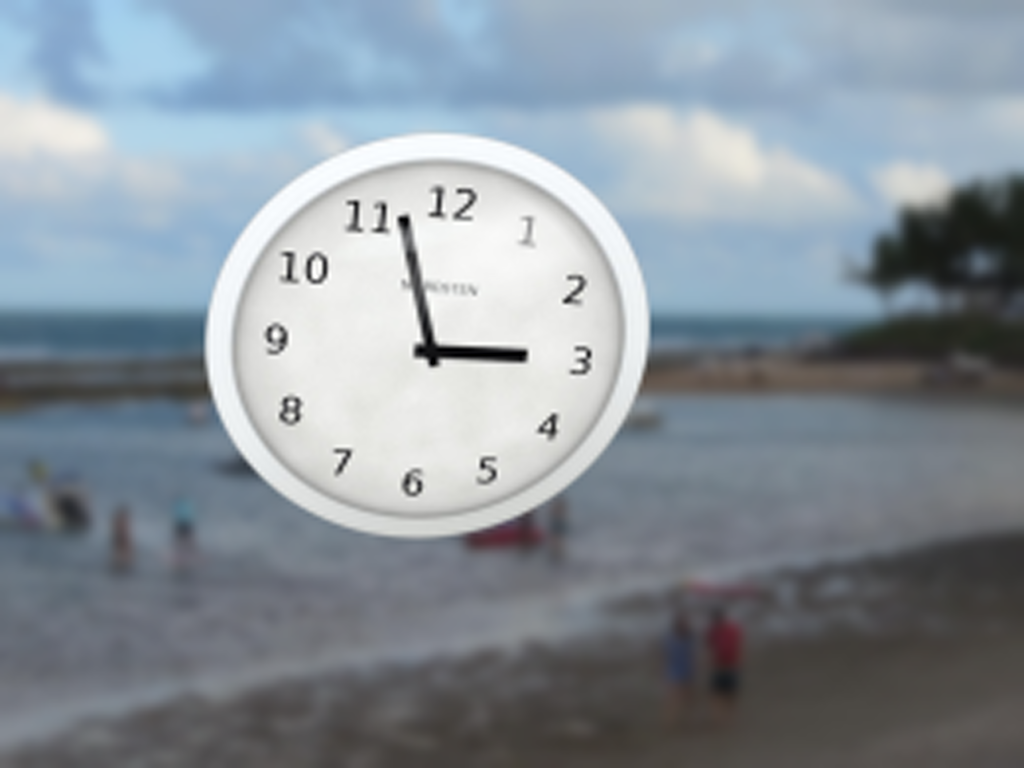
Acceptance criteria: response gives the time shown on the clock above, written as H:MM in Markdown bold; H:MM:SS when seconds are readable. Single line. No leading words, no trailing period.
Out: **2:57**
